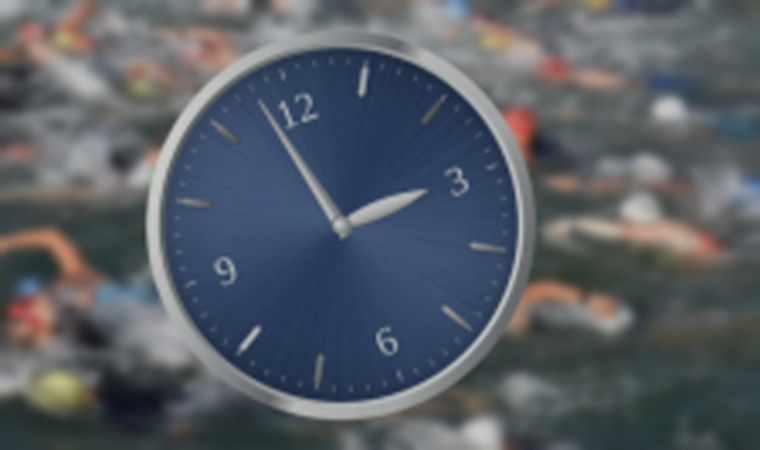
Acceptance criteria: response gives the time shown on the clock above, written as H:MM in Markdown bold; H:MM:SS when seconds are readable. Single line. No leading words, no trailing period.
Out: **2:58**
